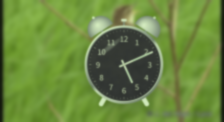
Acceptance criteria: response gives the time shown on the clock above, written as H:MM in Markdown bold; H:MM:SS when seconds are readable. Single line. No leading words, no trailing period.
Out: **5:11**
